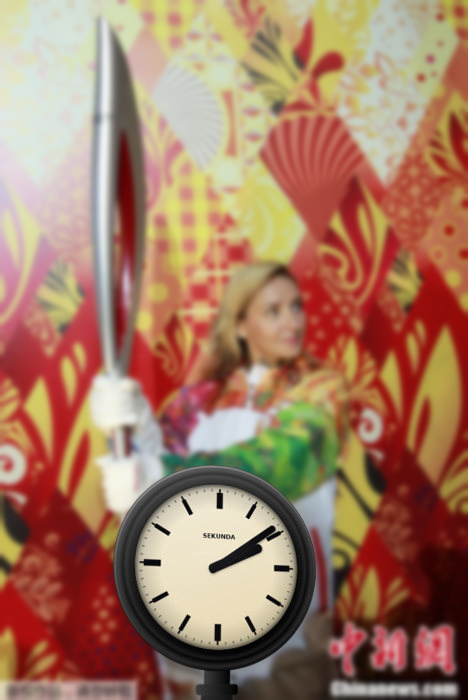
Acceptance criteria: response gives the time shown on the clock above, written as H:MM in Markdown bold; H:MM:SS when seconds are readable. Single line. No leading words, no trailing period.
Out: **2:09**
